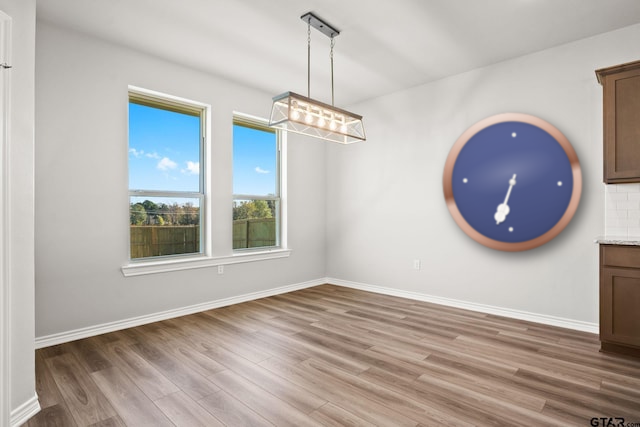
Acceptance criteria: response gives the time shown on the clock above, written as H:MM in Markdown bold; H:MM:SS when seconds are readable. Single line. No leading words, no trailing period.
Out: **6:33**
